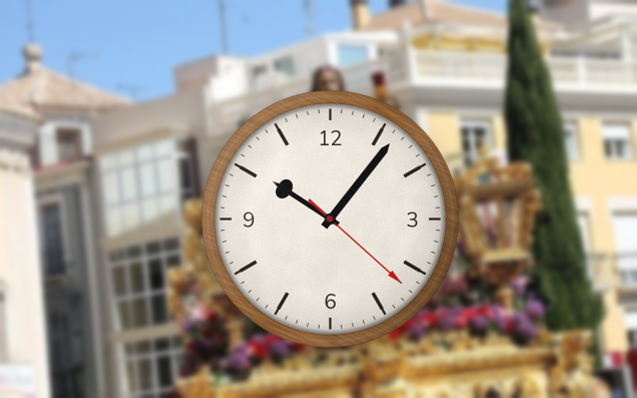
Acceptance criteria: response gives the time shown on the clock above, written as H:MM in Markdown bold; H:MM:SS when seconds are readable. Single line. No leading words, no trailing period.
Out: **10:06:22**
